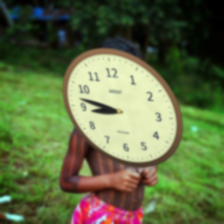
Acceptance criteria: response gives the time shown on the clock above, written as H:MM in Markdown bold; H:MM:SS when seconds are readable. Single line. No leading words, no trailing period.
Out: **8:47**
